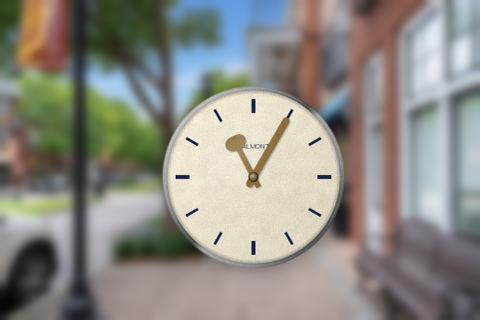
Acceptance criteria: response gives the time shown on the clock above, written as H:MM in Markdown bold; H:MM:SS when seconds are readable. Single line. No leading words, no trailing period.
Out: **11:05**
